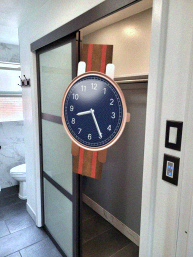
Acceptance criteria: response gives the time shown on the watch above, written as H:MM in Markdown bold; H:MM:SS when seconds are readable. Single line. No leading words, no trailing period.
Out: **8:25**
